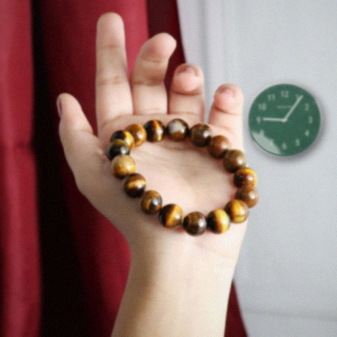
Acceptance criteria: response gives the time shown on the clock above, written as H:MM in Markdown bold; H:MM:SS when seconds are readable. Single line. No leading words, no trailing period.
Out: **9:06**
